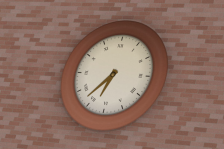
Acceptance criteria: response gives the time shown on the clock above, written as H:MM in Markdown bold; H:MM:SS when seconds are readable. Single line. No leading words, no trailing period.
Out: **6:37**
